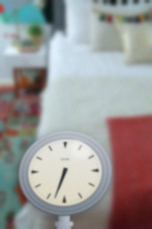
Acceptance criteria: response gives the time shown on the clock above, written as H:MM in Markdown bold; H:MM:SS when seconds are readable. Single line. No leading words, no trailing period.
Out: **6:33**
